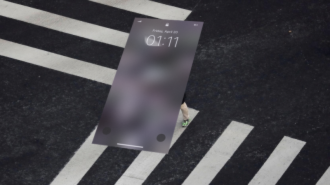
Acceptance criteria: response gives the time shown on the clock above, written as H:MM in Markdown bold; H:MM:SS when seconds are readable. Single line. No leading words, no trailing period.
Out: **1:11**
